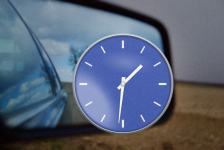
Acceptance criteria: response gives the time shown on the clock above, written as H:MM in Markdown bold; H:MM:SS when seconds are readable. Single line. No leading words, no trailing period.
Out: **1:31**
